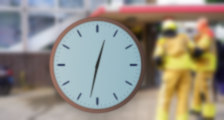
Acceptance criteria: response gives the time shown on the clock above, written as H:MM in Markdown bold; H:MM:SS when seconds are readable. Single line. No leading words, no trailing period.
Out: **12:32**
